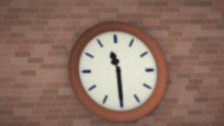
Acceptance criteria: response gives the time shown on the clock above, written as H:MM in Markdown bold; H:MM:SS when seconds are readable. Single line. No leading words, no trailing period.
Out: **11:30**
